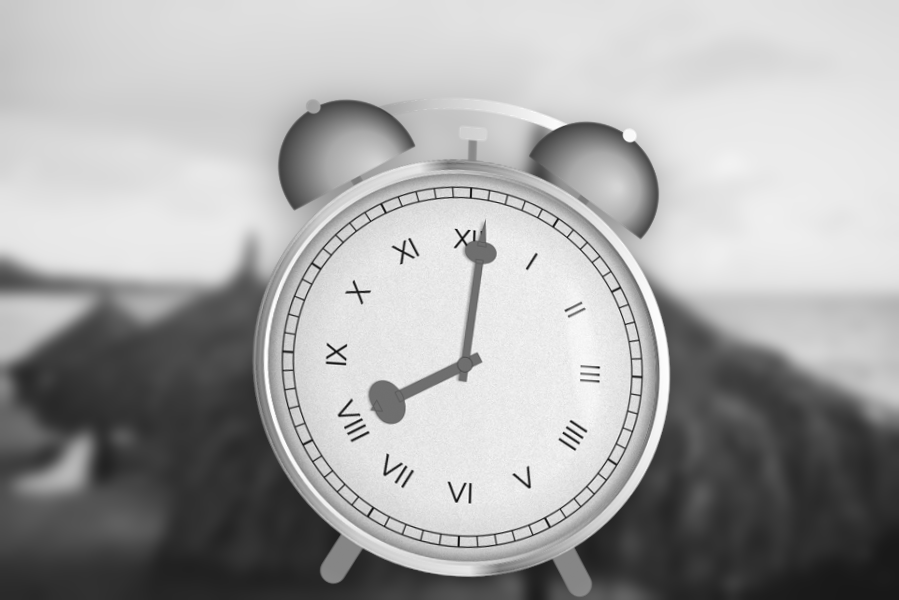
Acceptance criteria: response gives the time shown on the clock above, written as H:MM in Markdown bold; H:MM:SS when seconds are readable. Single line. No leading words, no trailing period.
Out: **8:01**
